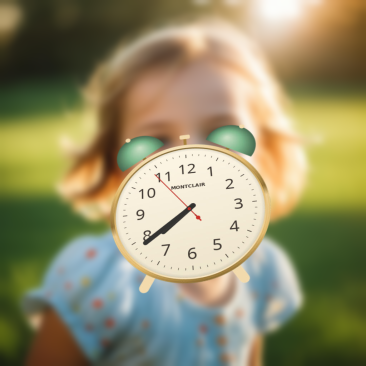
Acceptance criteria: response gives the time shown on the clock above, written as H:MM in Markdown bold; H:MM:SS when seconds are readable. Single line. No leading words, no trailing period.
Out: **7:38:54**
